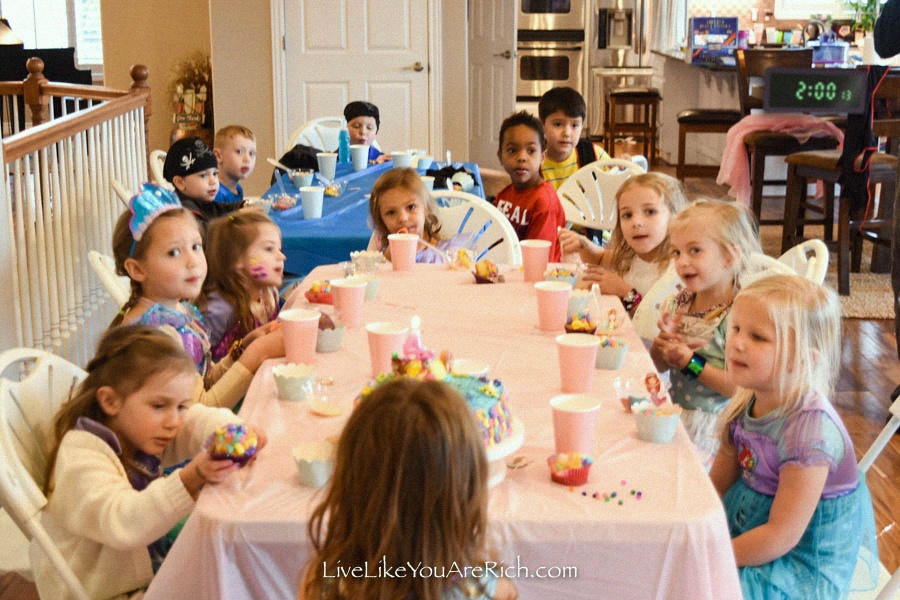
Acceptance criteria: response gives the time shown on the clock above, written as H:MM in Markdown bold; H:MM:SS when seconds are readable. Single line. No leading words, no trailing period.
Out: **2:00**
